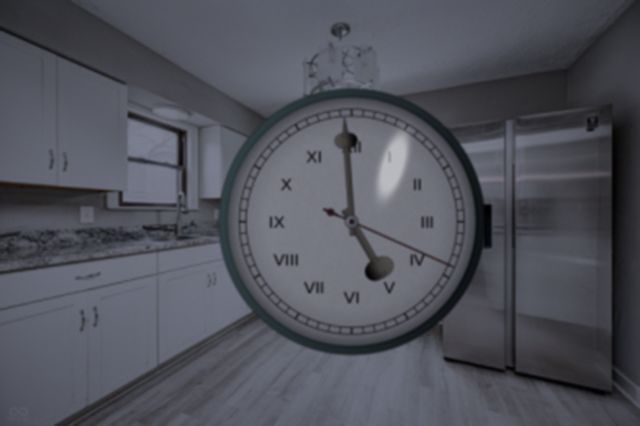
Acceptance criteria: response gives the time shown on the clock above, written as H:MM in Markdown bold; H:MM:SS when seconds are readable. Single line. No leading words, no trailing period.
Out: **4:59:19**
